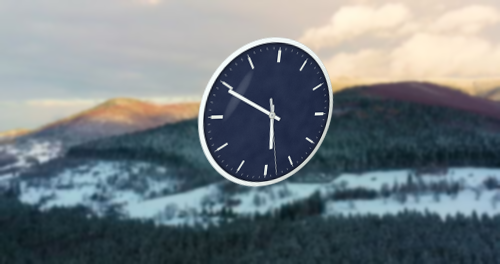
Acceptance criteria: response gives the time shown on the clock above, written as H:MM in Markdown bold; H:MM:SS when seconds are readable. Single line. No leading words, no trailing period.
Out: **5:49:28**
